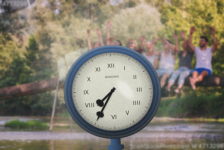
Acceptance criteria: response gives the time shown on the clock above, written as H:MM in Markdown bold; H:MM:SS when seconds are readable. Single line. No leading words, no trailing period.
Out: **7:35**
